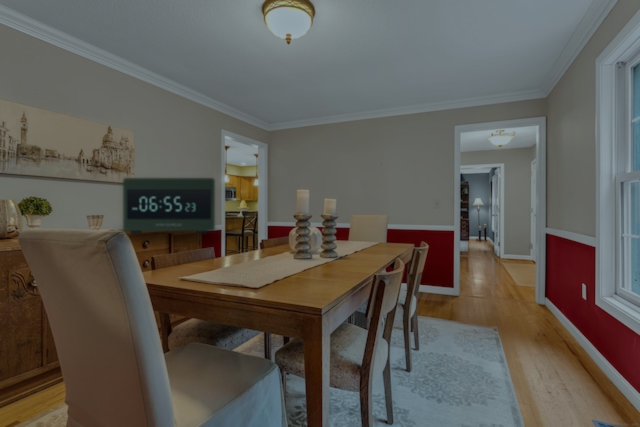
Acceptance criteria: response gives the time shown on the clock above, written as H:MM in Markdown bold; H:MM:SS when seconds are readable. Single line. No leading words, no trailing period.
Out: **6:55**
